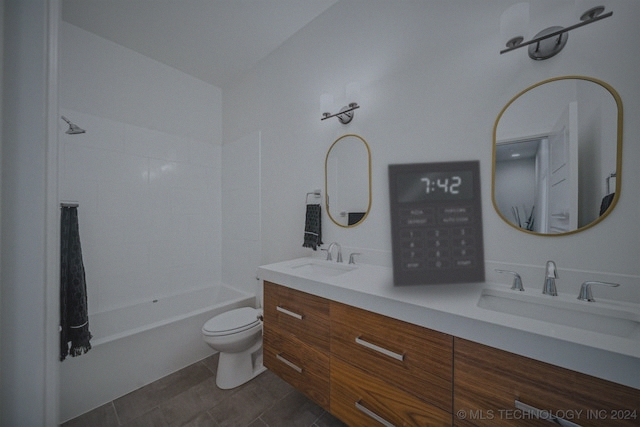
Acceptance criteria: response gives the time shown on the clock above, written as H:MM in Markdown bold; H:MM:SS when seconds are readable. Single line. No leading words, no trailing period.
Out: **7:42**
